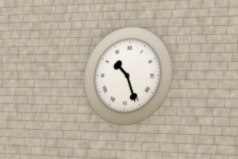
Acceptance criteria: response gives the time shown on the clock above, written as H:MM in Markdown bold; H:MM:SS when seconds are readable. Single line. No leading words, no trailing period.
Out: **10:26**
